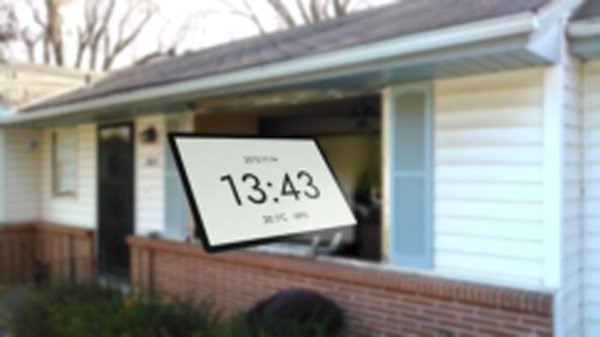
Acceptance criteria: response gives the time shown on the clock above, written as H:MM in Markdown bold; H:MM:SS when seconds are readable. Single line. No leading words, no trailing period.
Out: **13:43**
